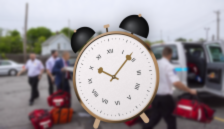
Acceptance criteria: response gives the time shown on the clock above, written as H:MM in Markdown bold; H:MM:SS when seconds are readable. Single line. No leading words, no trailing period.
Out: **10:08**
